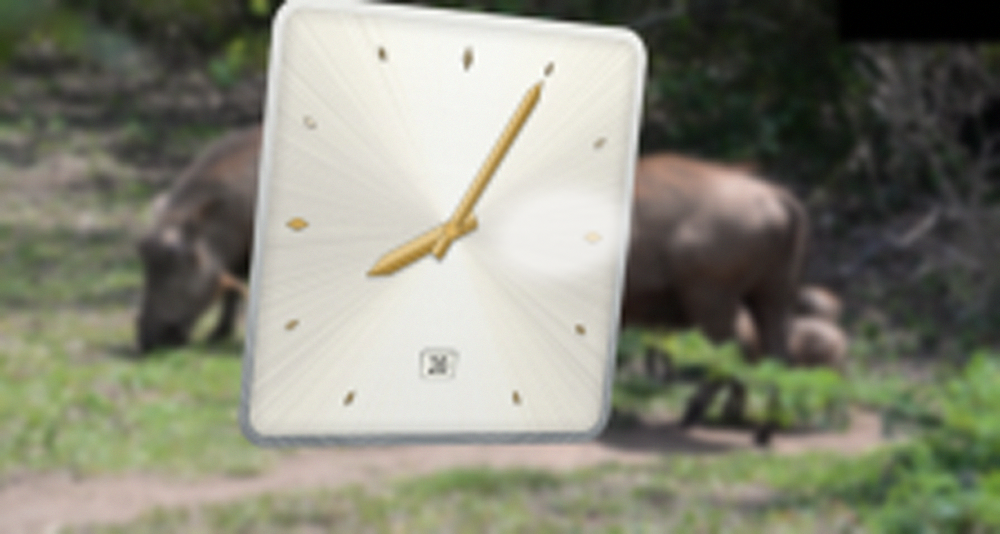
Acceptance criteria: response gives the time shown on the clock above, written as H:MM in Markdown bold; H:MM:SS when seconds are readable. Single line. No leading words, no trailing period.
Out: **8:05**
